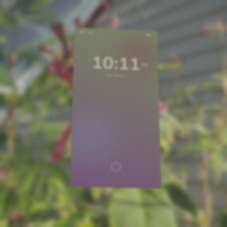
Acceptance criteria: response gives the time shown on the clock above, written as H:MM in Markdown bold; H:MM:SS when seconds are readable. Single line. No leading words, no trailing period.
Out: **10:11**
